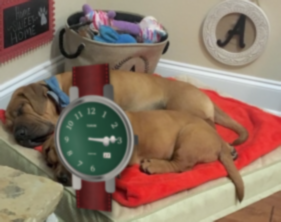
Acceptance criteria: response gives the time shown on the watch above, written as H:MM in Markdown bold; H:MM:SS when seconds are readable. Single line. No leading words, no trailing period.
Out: **3:15**
